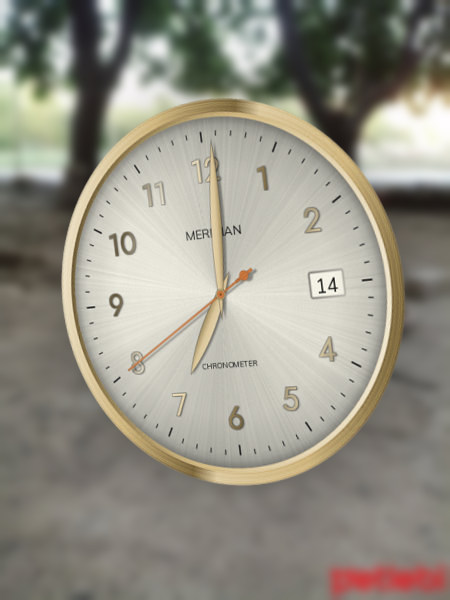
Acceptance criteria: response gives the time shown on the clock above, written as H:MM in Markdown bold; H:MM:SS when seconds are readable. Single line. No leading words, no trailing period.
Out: **7:00:40**
